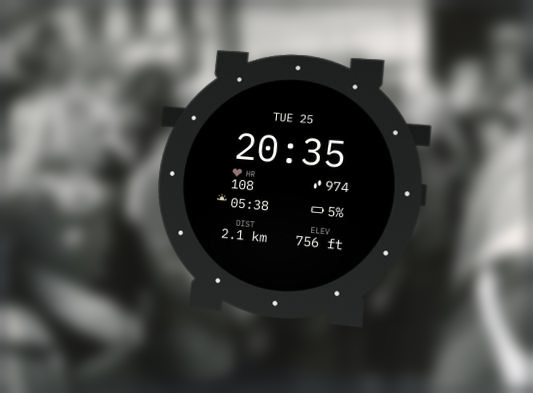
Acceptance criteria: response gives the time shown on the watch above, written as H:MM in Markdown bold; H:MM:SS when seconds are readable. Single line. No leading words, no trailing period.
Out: **20:35**
